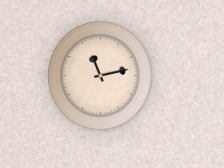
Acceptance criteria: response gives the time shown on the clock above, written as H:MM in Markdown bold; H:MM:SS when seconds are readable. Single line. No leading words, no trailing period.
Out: **11:13**
